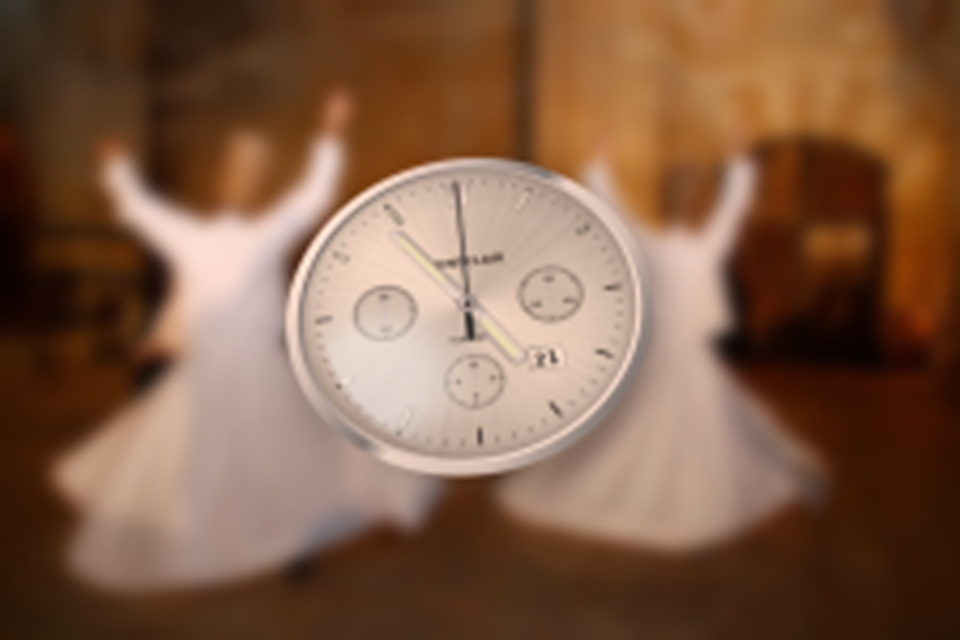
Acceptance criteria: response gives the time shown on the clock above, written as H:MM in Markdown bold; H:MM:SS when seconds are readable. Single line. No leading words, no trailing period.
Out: **4:54**
